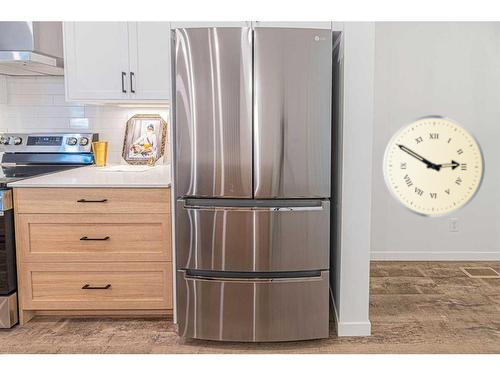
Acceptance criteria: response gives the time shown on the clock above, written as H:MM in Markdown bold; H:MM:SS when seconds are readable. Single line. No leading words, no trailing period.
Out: **2:50**
